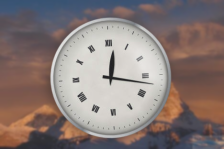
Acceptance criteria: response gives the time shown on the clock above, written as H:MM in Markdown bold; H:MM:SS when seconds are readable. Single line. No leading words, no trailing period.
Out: **12:17**
